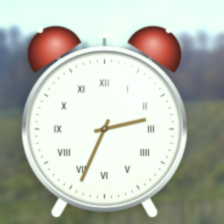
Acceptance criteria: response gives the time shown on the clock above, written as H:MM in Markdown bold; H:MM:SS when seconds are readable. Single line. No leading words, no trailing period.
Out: **2:34**
